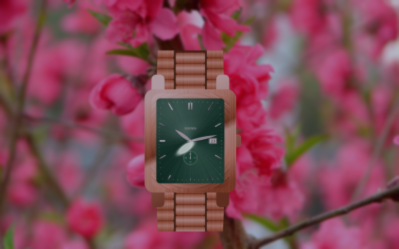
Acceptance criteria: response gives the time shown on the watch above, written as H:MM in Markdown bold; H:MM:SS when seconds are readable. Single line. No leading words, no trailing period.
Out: **10:13**
